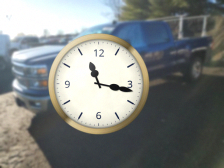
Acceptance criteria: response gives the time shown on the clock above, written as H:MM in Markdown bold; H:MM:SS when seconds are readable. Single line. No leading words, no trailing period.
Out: **11:17**
